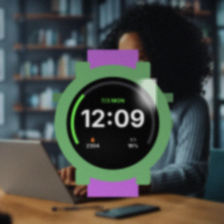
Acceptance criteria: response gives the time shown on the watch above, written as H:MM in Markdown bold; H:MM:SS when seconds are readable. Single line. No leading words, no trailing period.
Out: **12:09**
